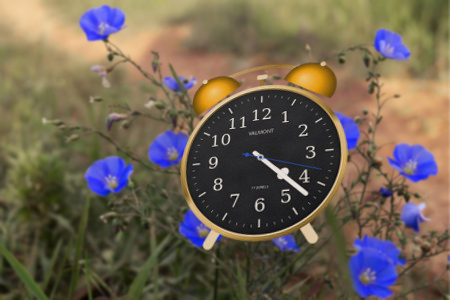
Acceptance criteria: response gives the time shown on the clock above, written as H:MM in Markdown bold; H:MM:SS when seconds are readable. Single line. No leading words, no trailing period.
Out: **4:22:18**
